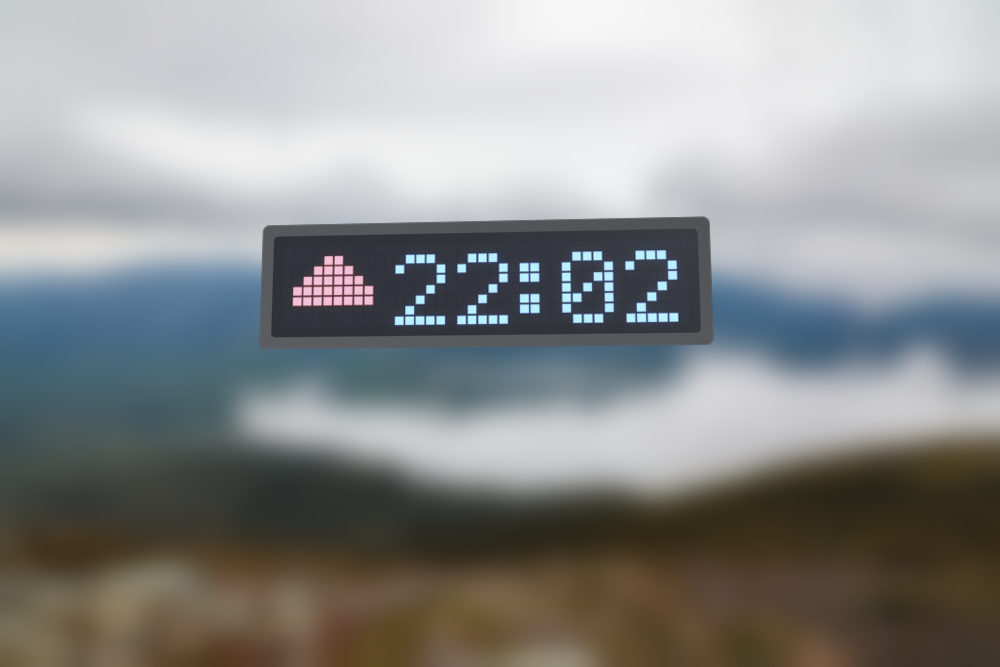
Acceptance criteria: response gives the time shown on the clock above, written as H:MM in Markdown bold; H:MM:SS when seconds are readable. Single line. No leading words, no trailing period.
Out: **22:02**
